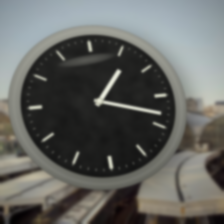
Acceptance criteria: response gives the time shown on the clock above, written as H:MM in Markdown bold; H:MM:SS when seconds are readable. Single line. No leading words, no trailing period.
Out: **1:18**
